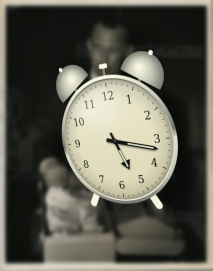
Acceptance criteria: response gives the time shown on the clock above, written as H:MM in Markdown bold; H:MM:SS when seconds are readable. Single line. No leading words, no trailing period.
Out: **5:17**
